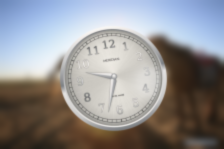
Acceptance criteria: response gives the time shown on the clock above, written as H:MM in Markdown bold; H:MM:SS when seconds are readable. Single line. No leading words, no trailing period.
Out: **9:33**
